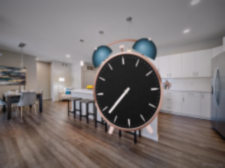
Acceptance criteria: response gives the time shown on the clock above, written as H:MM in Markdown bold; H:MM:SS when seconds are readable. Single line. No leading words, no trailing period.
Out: **7:38**
